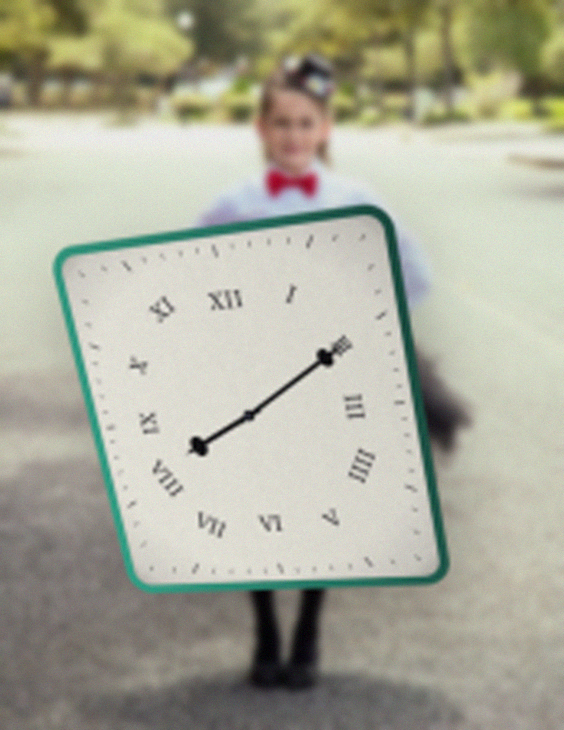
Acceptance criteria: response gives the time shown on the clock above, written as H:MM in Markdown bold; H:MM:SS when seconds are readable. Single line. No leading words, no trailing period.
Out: **8:10**
